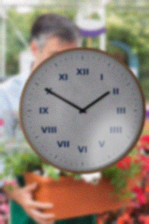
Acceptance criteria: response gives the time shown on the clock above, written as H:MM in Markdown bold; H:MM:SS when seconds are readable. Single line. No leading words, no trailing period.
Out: **1:50**
